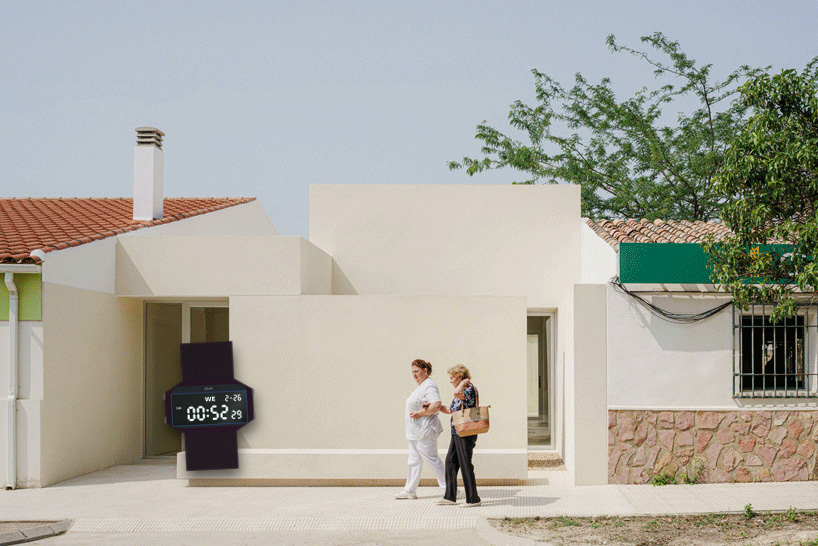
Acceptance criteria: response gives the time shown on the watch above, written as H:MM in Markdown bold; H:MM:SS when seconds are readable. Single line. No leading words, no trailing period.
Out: **0:52:29**
